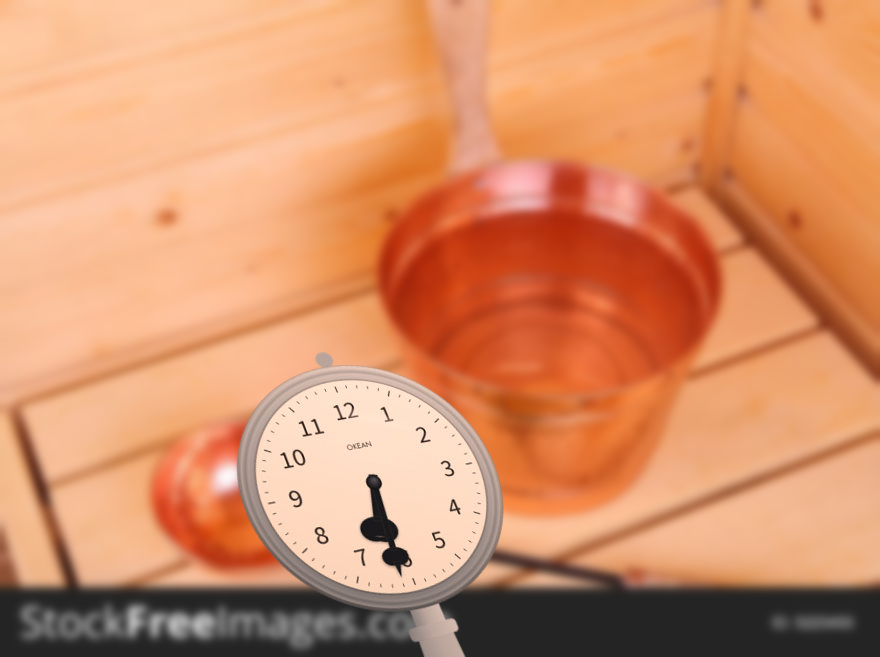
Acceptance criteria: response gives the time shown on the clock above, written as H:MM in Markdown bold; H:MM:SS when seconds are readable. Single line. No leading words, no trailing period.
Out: **6:31**
